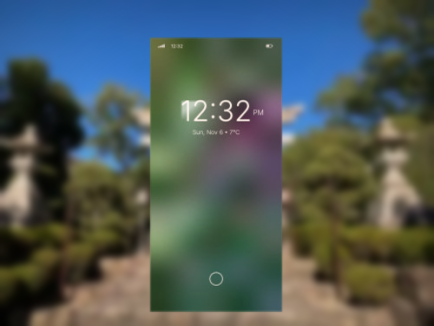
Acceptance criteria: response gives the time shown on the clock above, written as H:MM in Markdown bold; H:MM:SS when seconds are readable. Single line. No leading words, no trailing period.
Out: **12:32**
